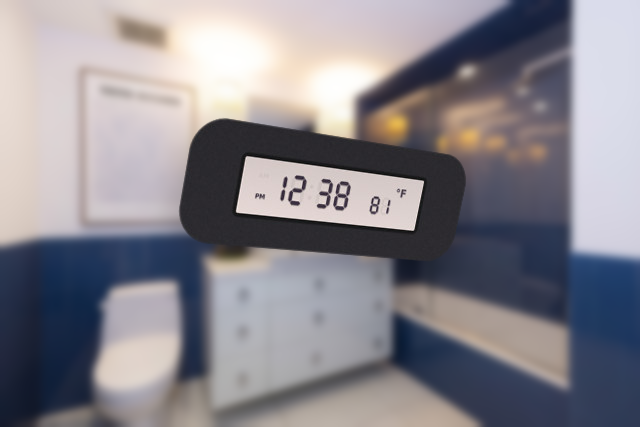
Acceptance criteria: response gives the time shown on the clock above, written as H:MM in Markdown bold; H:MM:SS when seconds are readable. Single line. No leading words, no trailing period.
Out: **12:38**
